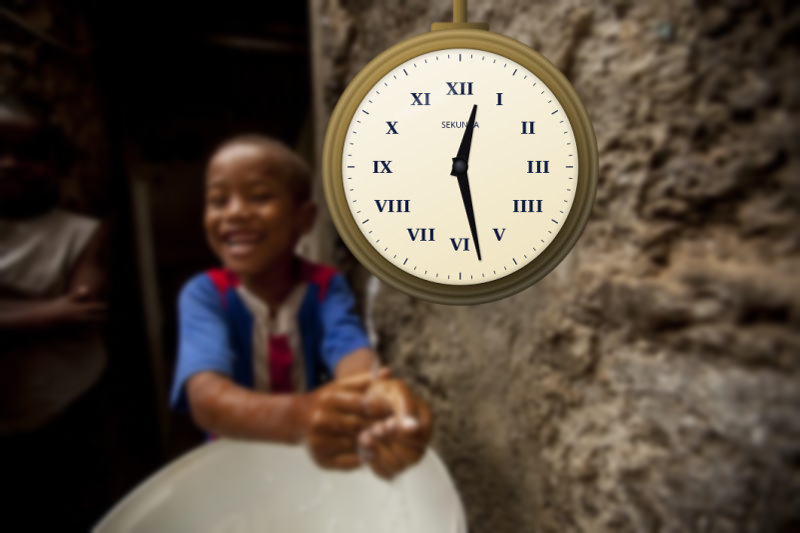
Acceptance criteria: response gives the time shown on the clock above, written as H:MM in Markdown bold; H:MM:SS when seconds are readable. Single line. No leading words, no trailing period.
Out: **12:28**
